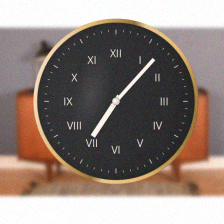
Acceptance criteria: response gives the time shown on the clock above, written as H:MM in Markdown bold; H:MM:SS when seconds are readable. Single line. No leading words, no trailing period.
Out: **7:07**
